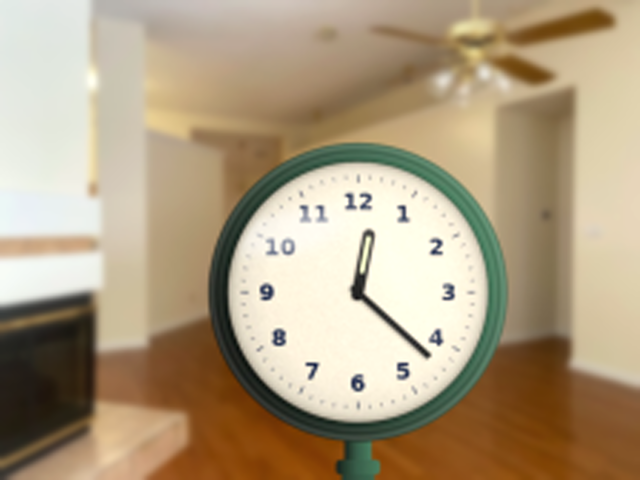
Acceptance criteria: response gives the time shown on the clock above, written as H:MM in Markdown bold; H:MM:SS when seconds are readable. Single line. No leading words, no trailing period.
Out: **12:22**
